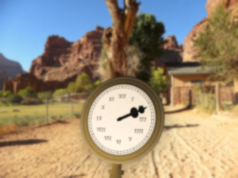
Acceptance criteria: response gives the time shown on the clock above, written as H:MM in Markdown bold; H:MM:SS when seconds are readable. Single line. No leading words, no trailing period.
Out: **2:11**
